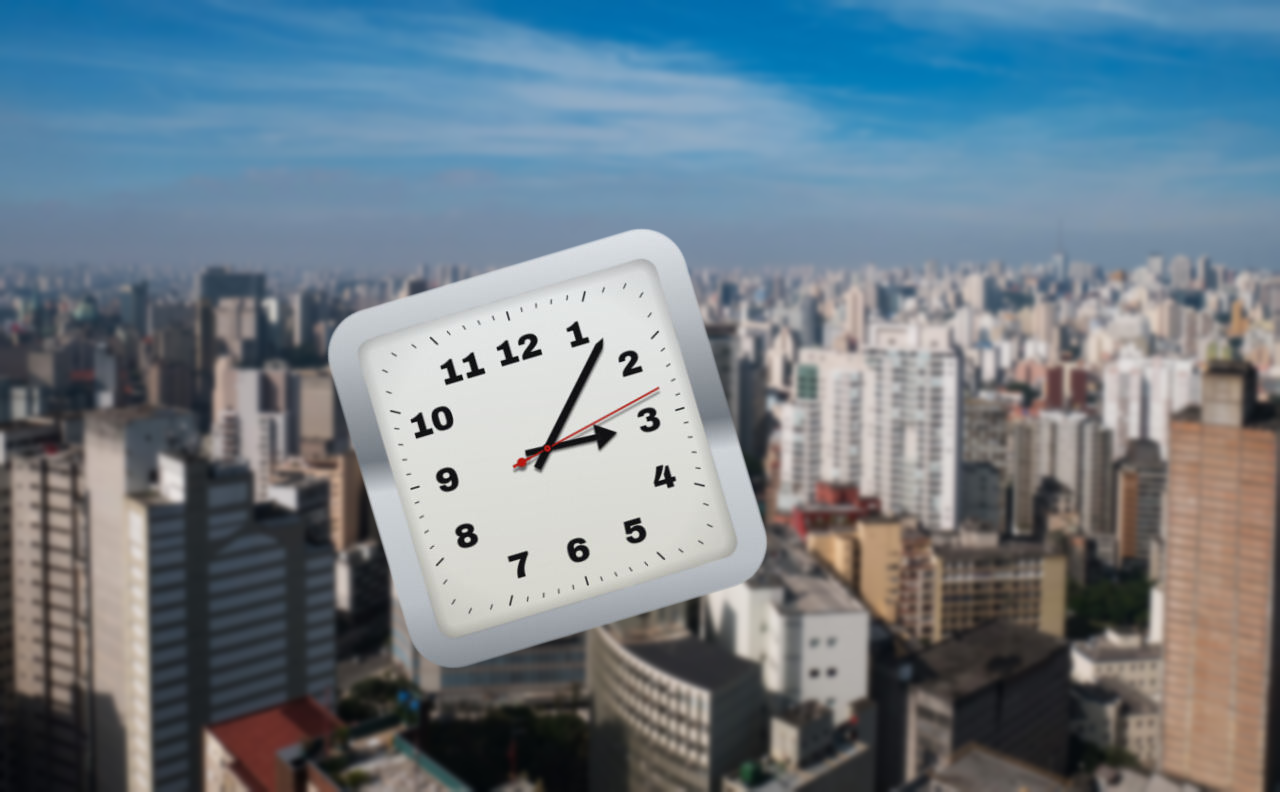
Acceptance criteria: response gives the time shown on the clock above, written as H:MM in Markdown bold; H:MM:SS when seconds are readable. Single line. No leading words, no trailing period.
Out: **3:07:13**
